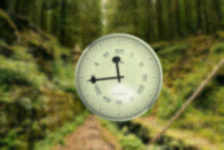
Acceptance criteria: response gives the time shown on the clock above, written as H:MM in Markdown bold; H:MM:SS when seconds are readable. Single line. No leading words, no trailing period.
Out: **11:44**
